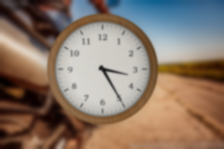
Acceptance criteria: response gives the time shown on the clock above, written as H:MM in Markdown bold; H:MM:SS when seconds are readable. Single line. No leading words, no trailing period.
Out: **3:25**
